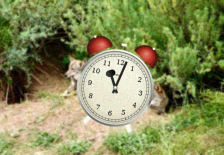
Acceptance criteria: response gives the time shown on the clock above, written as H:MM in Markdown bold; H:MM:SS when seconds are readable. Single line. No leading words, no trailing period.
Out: **11:02**
